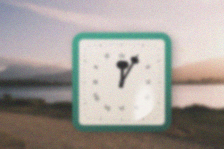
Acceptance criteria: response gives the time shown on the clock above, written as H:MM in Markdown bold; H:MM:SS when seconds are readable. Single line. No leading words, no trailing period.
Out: **12:05**
